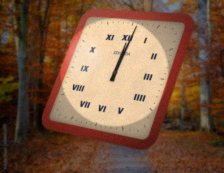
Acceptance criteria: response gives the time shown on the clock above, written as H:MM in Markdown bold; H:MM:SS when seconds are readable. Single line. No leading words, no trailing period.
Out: **12:01**
